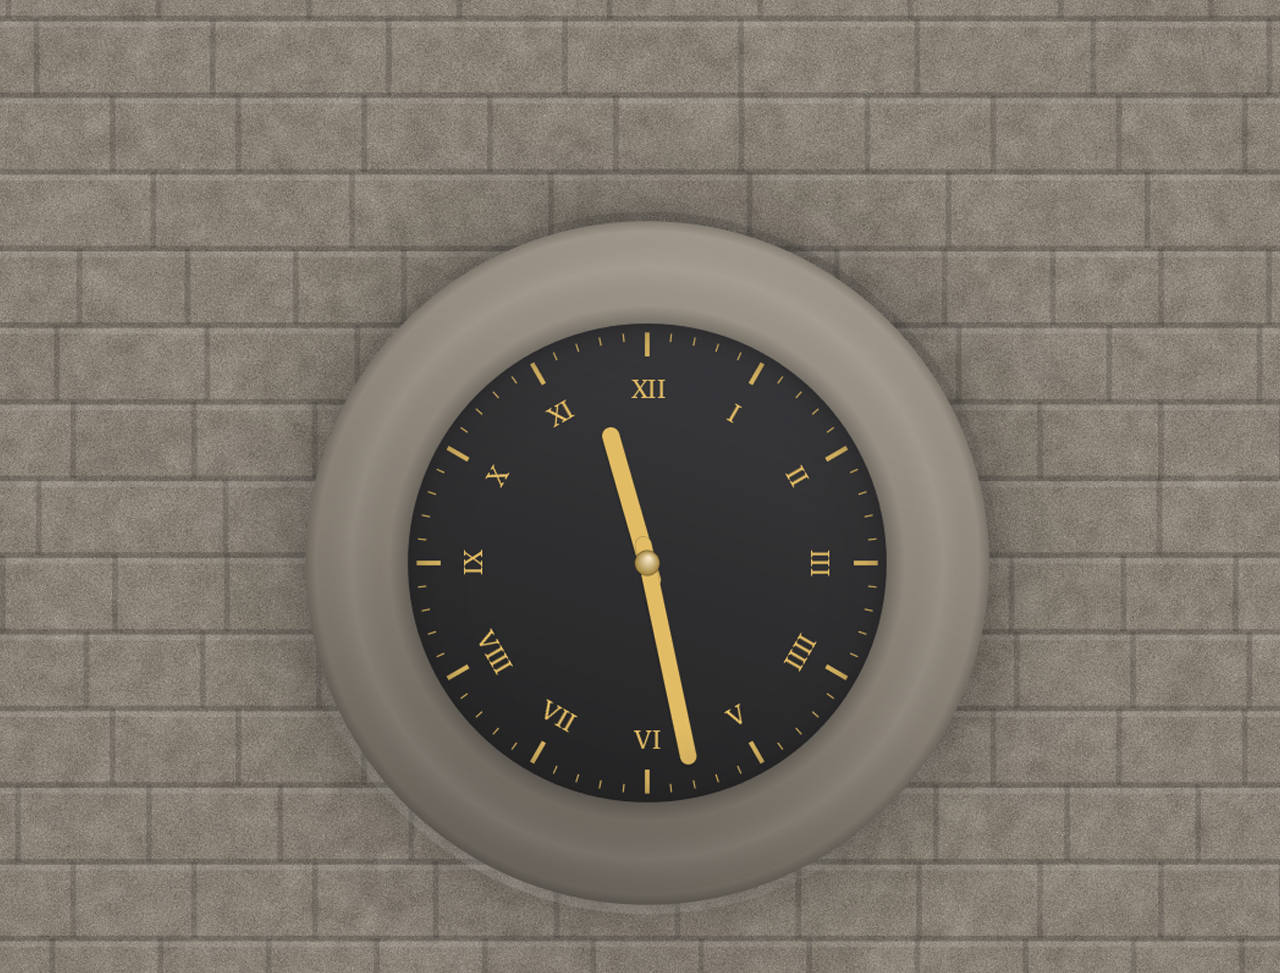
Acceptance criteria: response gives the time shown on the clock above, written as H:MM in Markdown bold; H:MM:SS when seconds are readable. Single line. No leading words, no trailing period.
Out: **11:28**
